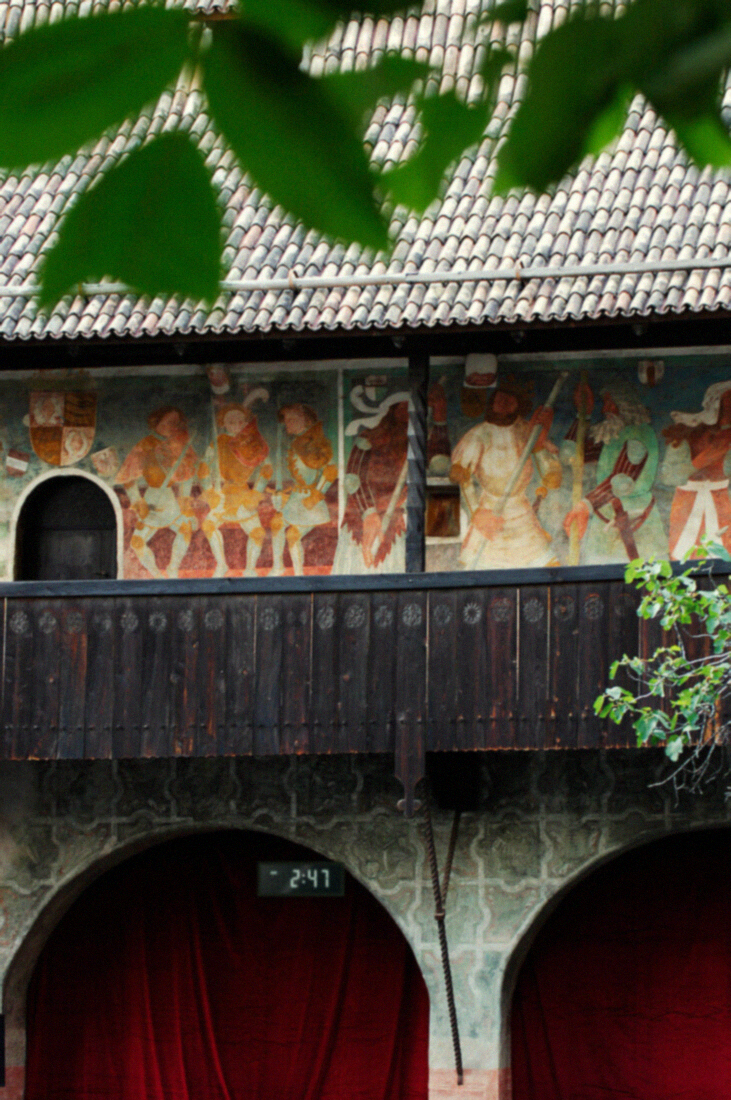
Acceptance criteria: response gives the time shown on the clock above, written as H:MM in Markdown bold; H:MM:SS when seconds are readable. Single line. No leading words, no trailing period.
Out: **2:47**
